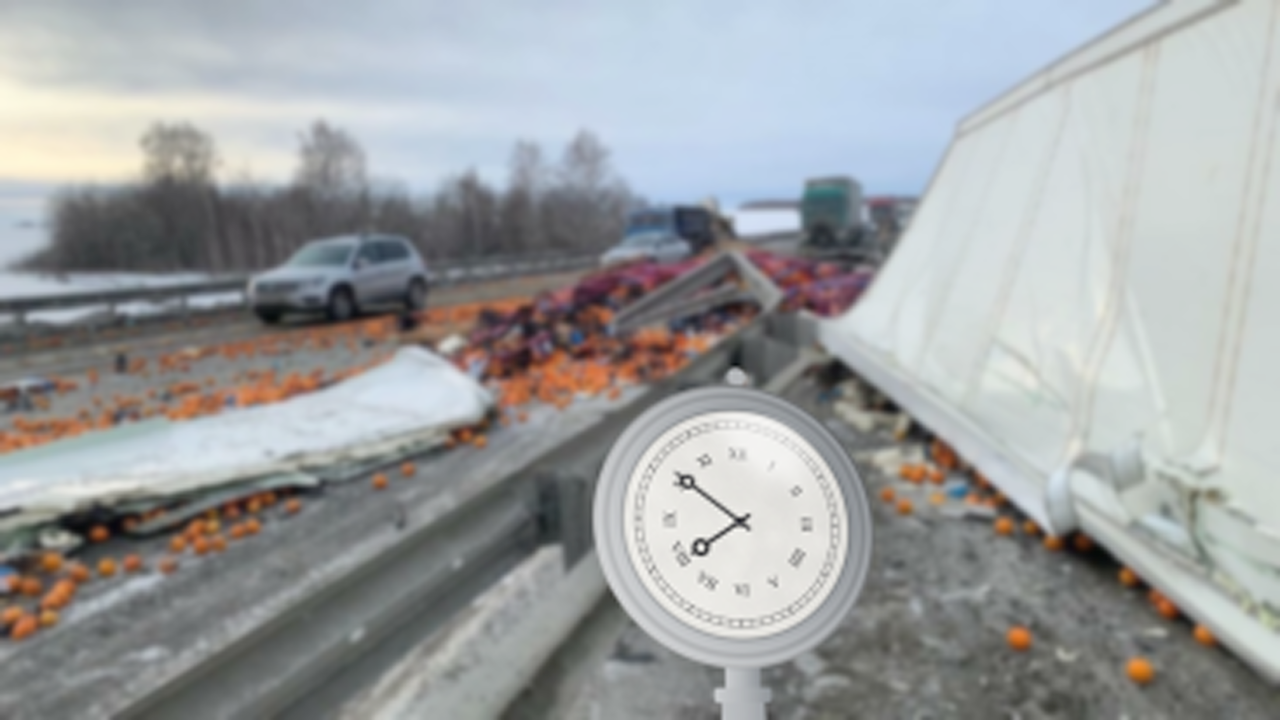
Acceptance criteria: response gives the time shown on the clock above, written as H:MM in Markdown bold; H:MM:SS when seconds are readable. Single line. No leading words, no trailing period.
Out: **7:51**
